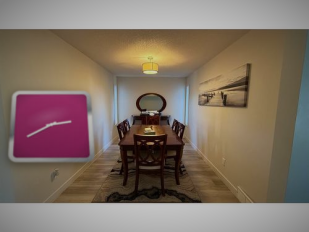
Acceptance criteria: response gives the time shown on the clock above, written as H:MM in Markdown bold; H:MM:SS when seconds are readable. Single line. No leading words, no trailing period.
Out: **2:40**
